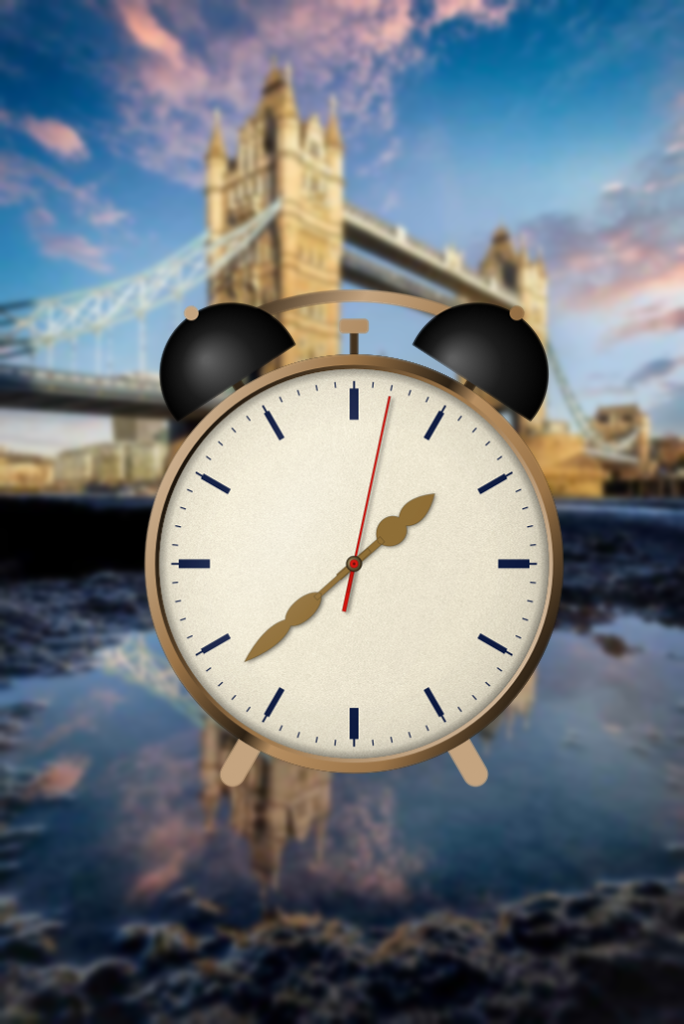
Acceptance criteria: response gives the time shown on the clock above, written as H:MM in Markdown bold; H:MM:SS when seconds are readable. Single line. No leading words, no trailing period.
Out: **1:38:02**
